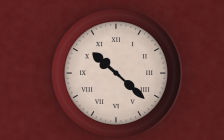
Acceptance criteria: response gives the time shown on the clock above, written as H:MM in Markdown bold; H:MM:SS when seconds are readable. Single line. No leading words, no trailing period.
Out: **10:22**
